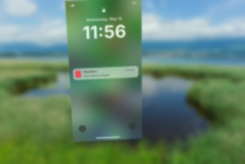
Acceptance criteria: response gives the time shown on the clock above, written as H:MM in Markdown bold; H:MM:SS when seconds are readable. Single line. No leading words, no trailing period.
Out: **11:56**
